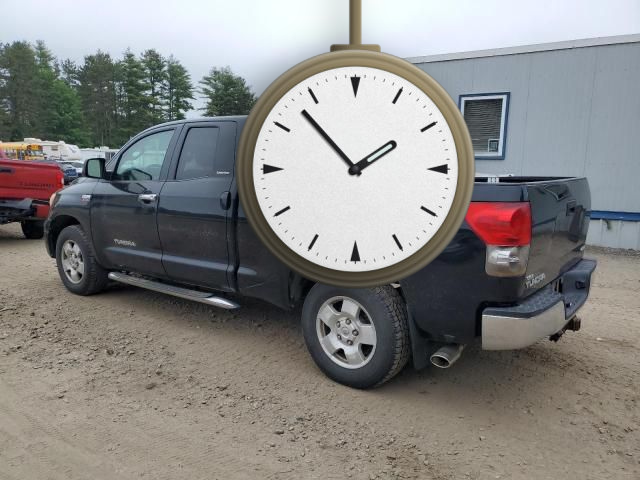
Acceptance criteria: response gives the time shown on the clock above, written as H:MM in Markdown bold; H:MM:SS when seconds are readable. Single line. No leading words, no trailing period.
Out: **1:53**
